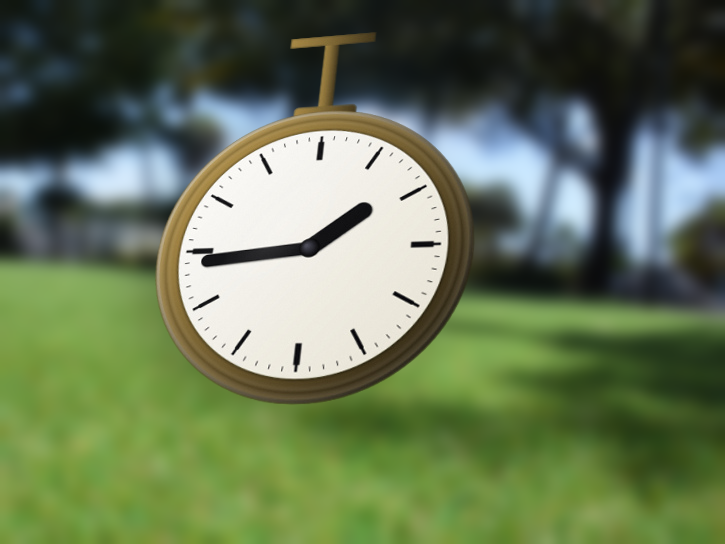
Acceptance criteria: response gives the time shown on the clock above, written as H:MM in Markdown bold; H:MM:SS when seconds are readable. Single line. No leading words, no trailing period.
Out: **1:44**
